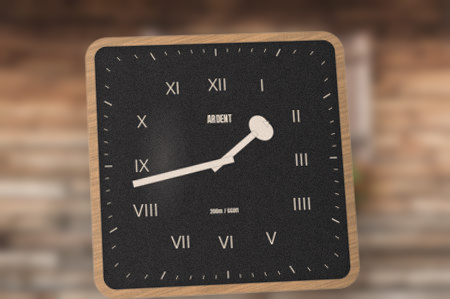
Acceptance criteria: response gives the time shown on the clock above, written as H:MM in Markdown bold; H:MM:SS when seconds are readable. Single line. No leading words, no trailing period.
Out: **1:43**
